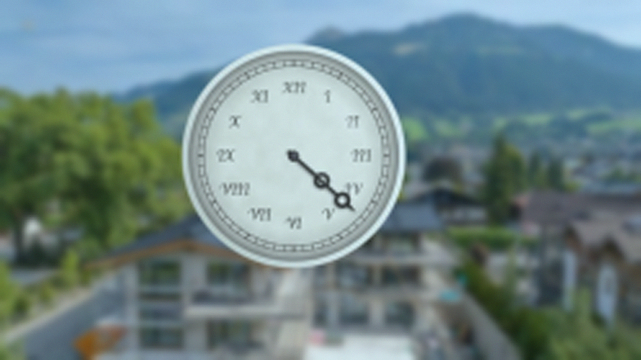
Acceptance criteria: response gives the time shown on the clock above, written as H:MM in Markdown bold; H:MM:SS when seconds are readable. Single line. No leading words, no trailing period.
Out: **4:22**
